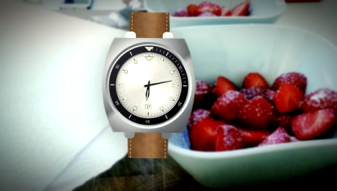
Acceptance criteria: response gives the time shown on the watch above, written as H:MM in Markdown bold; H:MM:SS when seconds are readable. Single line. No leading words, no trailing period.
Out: **6:13**
